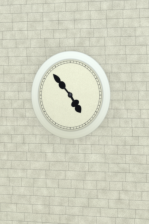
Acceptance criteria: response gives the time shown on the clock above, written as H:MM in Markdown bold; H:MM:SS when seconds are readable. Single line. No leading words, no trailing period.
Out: **4:53**
